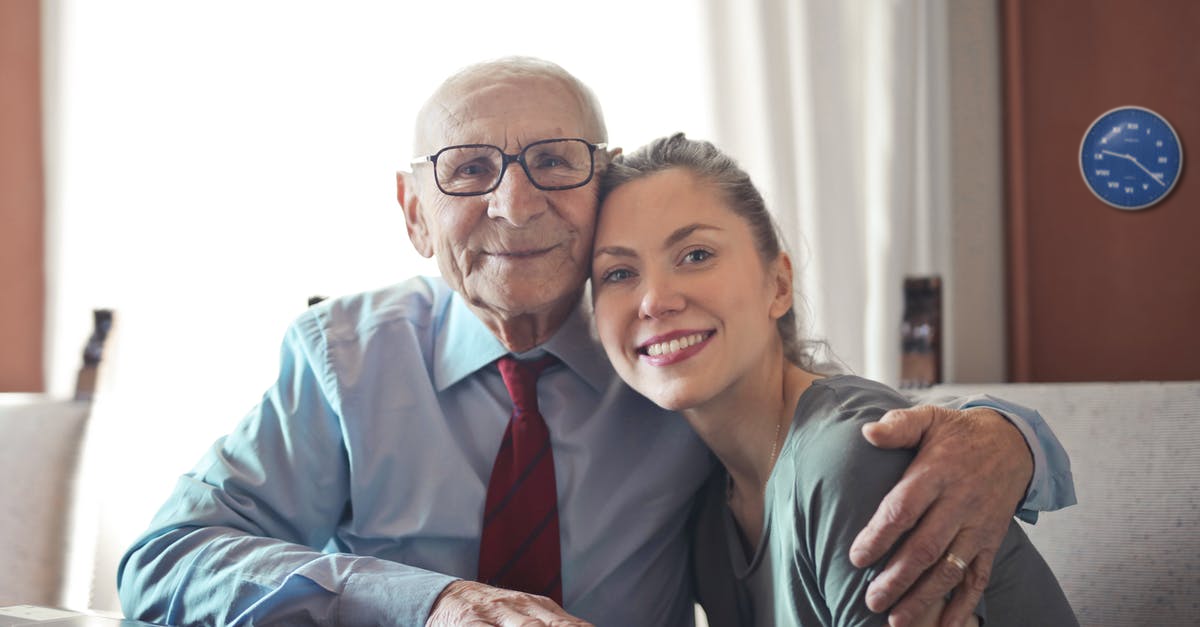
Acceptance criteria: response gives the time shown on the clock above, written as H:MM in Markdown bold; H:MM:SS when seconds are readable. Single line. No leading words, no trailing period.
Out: **9:21**
